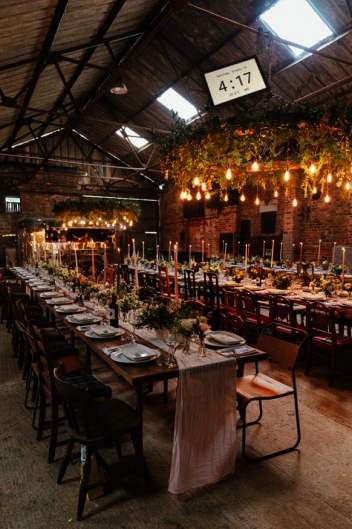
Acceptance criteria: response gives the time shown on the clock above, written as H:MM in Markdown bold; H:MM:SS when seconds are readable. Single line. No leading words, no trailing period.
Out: **4:17**
